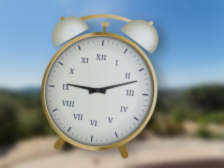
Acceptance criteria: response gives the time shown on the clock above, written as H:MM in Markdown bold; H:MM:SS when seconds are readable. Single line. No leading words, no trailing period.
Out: **9:12**
